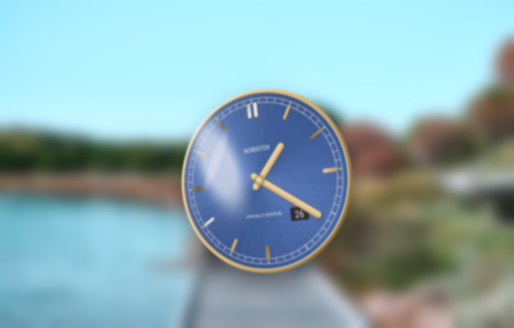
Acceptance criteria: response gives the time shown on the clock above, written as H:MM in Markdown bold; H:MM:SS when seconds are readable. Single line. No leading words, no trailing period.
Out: **1:21**
